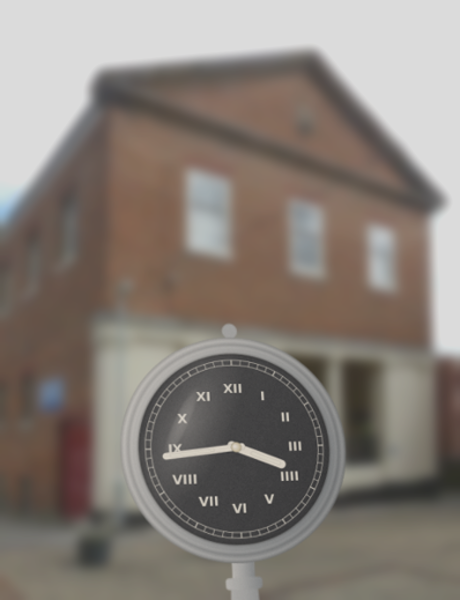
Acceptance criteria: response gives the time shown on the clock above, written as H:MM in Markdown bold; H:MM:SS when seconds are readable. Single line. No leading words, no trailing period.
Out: **3:44**
